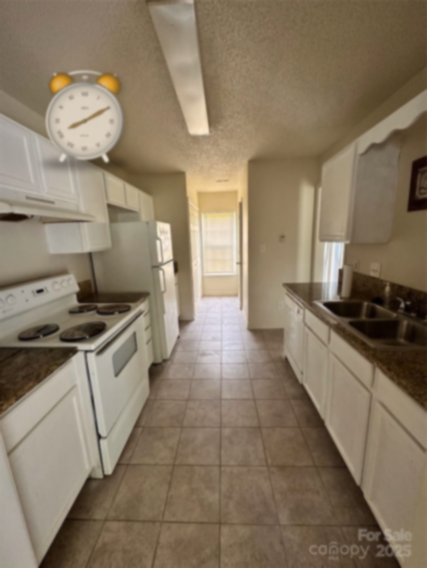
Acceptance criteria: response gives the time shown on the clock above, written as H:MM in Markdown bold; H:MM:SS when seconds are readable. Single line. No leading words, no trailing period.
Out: **8:10**
